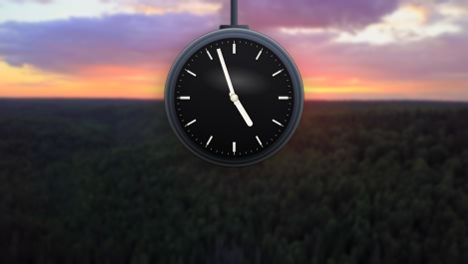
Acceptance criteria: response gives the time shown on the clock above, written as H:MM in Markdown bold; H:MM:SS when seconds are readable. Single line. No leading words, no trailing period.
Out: **4:57**
